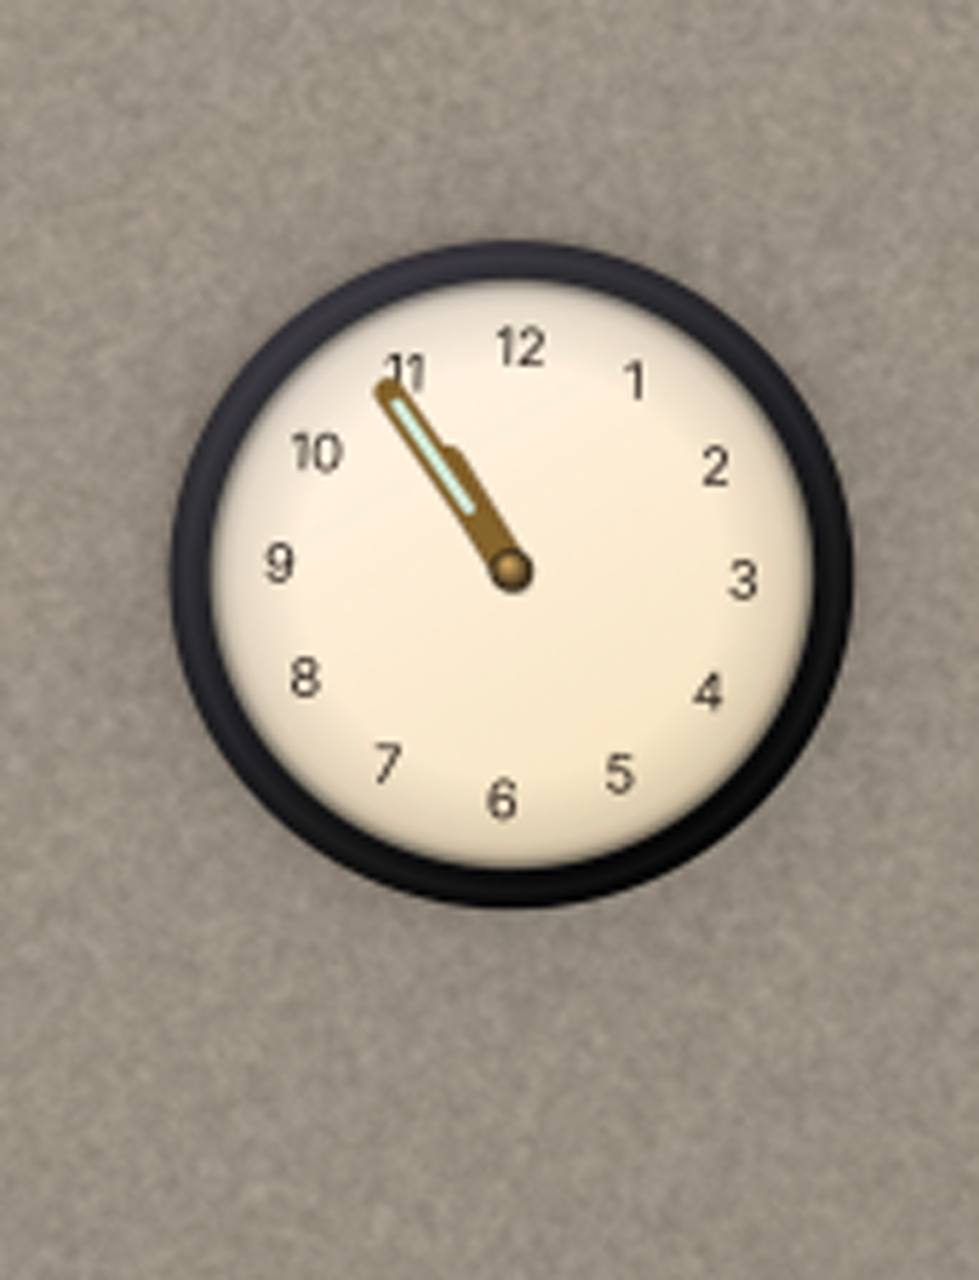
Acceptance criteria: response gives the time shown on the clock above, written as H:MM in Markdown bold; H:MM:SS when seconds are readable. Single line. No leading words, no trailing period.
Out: **10:54**
